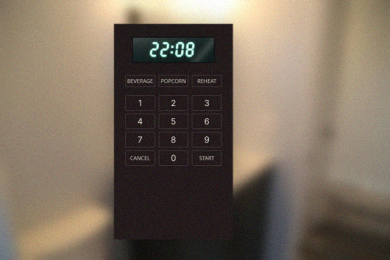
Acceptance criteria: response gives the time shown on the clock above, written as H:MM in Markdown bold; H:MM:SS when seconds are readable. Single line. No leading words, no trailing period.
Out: **22:08**
